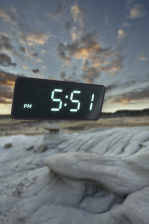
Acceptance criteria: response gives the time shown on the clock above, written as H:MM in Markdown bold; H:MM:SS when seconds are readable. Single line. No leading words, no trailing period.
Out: **5:51**
